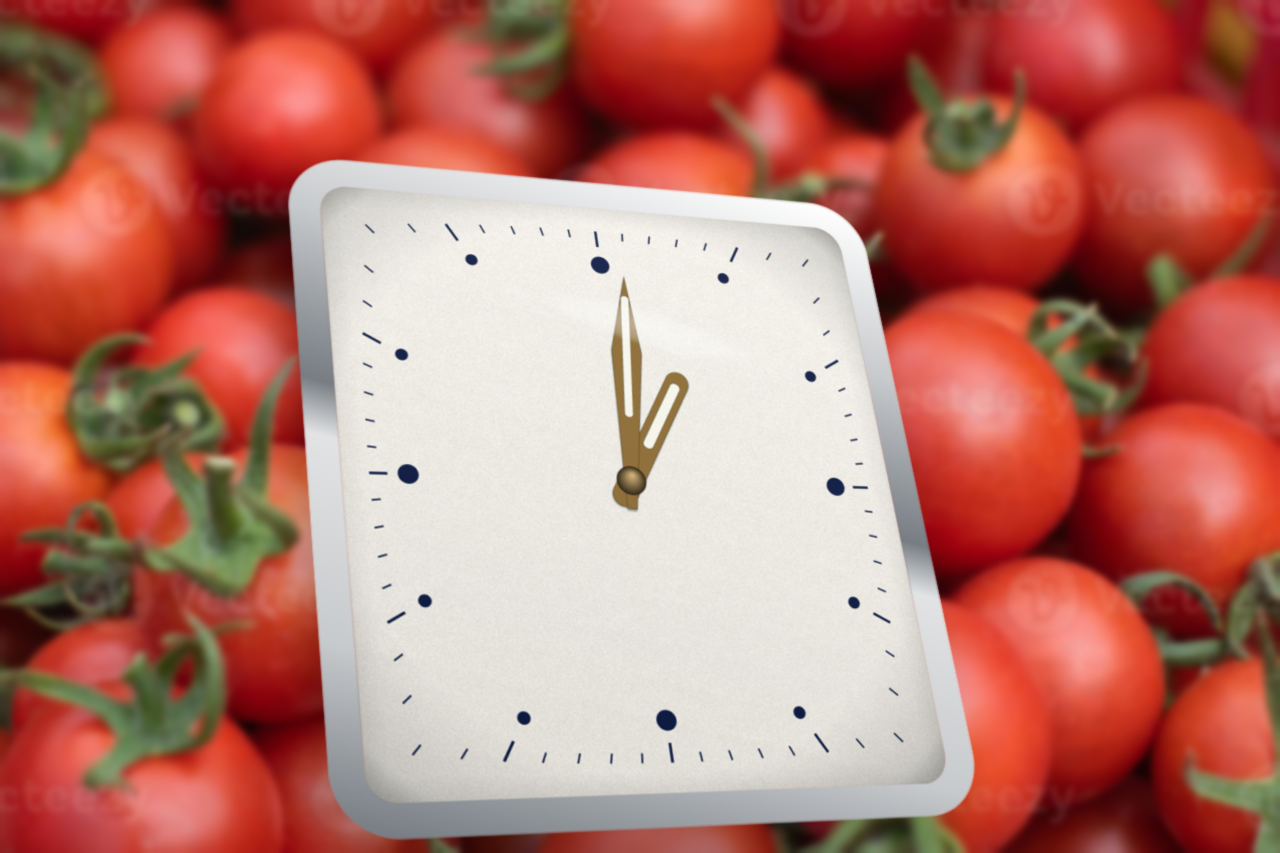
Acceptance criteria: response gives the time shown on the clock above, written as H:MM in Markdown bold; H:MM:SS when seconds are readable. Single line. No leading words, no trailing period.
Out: **1:01**
